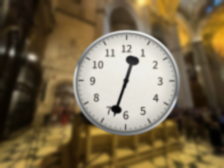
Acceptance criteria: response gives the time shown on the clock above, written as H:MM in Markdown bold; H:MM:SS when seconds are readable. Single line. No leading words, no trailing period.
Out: **12:33**
